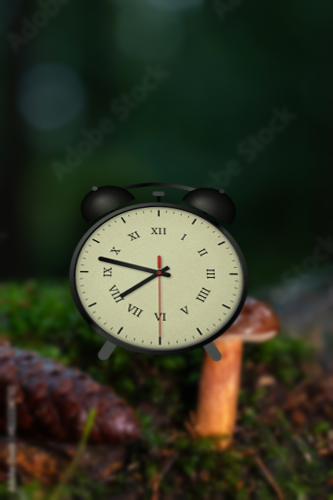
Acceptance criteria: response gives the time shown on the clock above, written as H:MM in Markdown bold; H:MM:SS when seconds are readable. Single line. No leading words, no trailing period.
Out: **7:47:30**
